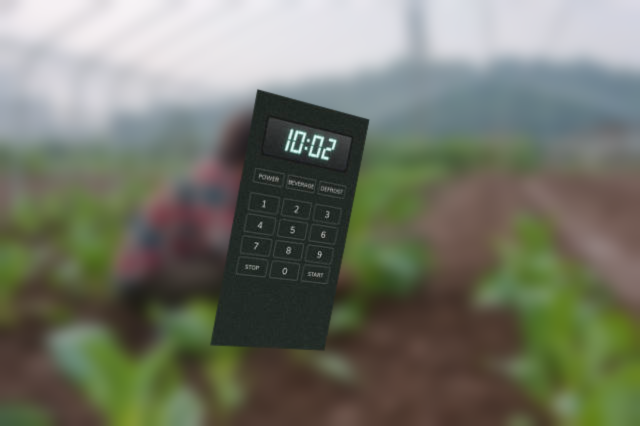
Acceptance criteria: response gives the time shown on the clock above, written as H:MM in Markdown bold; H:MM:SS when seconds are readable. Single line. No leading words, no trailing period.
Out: **10:02**
